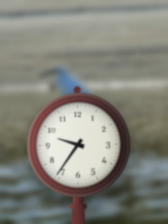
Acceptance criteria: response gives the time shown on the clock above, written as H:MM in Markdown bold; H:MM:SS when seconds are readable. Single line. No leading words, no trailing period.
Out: **9:36**
